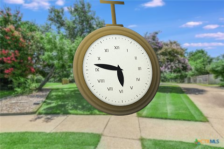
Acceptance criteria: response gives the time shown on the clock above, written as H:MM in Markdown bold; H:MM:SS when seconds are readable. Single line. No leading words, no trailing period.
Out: **5:47**
